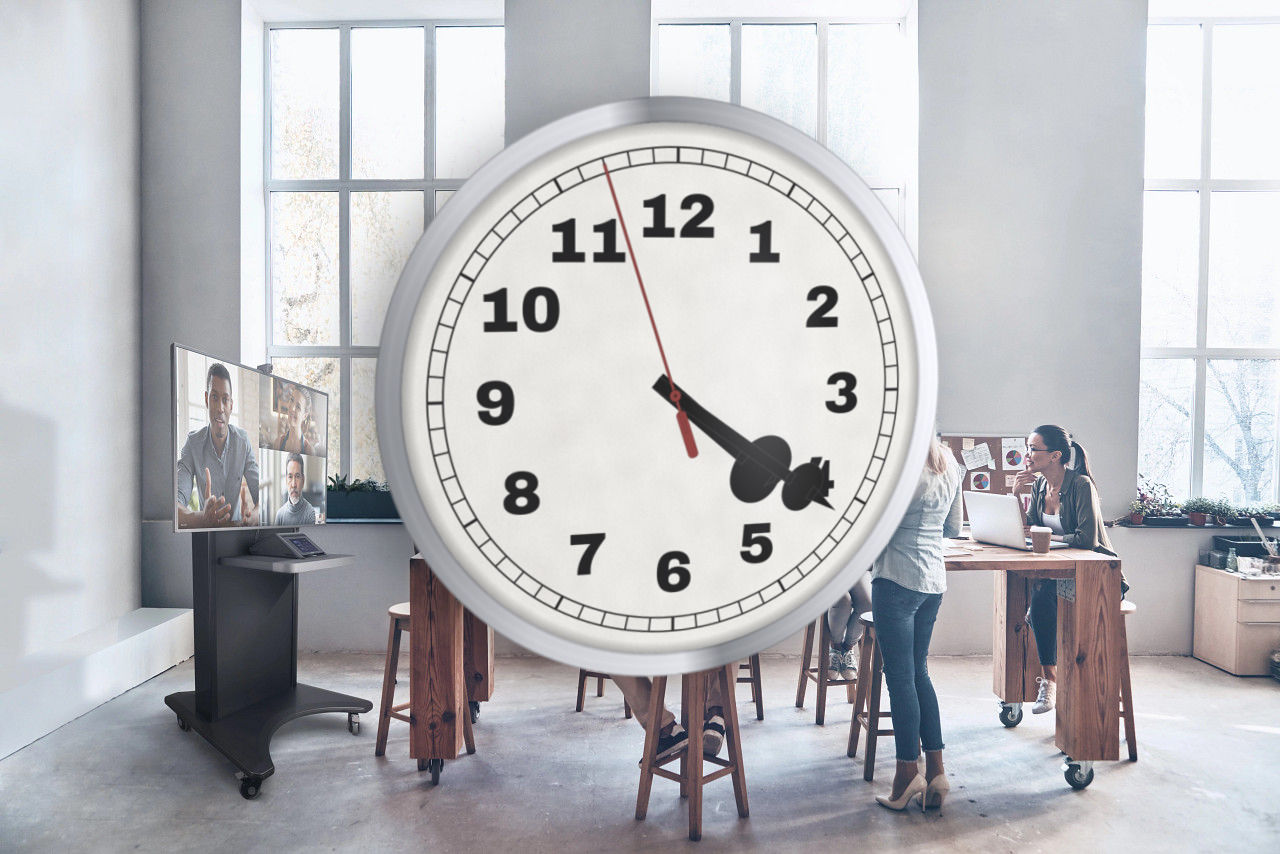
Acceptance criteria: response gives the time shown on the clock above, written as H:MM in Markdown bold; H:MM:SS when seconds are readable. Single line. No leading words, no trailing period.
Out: **4:20:57**
